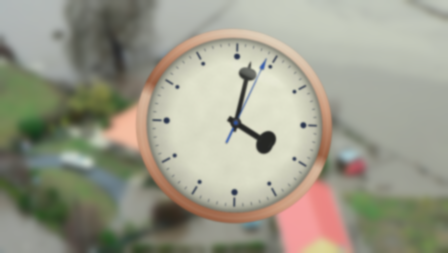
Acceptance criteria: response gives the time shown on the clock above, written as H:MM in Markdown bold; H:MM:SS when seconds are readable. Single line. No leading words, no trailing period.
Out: **4:02:04**
